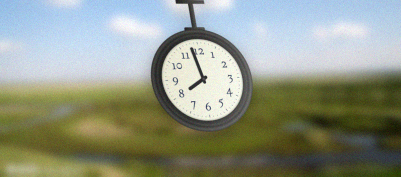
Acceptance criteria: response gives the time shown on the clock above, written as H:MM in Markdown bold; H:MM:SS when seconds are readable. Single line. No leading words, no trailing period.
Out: **7:58**
